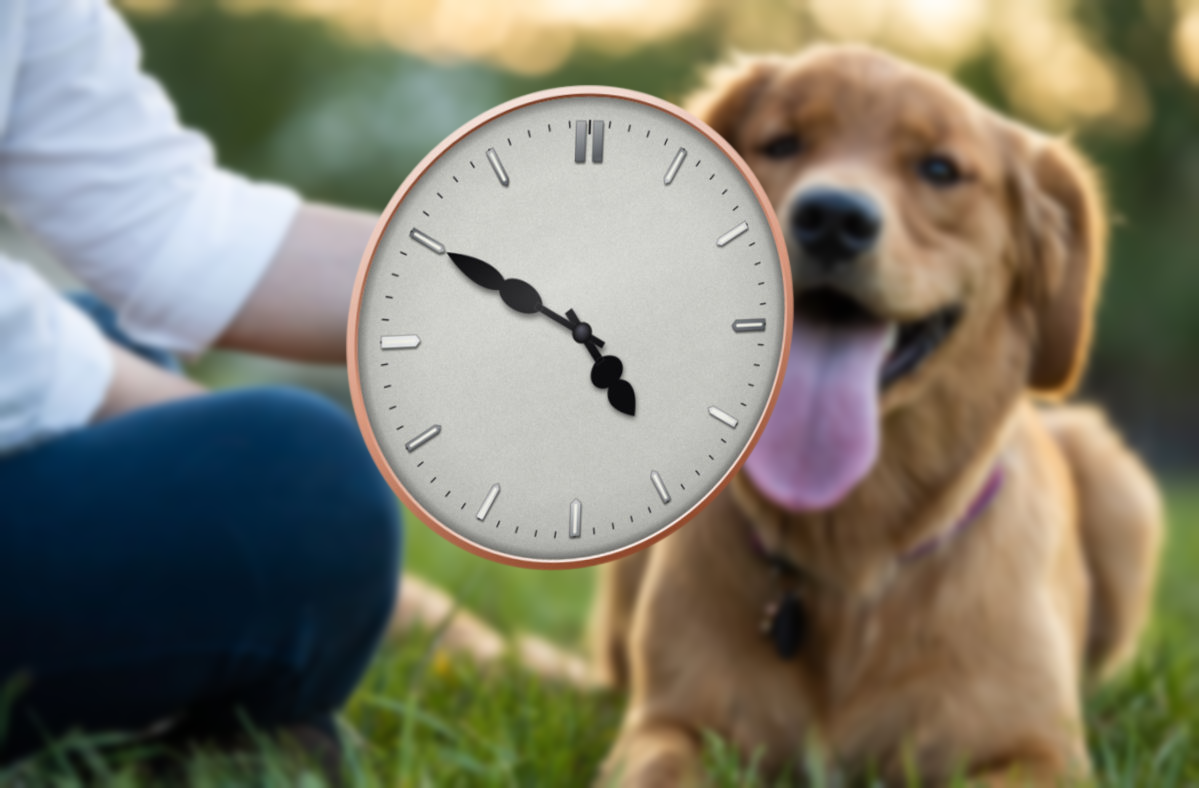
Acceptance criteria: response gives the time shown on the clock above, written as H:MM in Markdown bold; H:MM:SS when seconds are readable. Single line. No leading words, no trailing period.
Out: **4:50**
